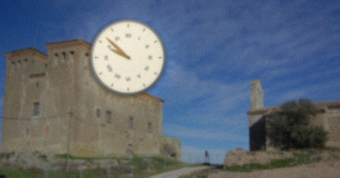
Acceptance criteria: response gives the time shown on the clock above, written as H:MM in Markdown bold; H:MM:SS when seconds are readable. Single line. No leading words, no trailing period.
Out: **9:52**
